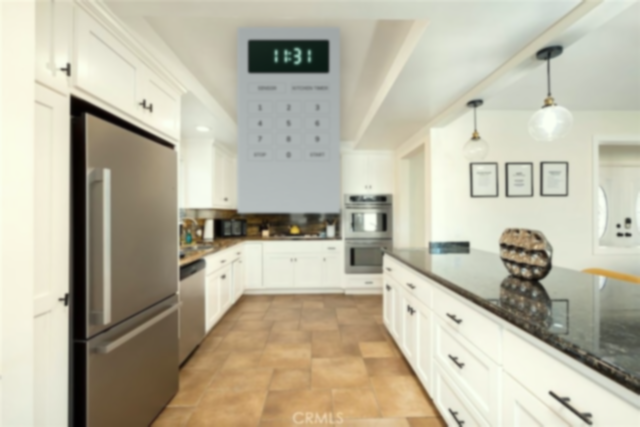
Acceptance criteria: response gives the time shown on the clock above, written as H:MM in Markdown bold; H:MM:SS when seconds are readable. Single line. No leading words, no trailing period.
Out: **11:31**
